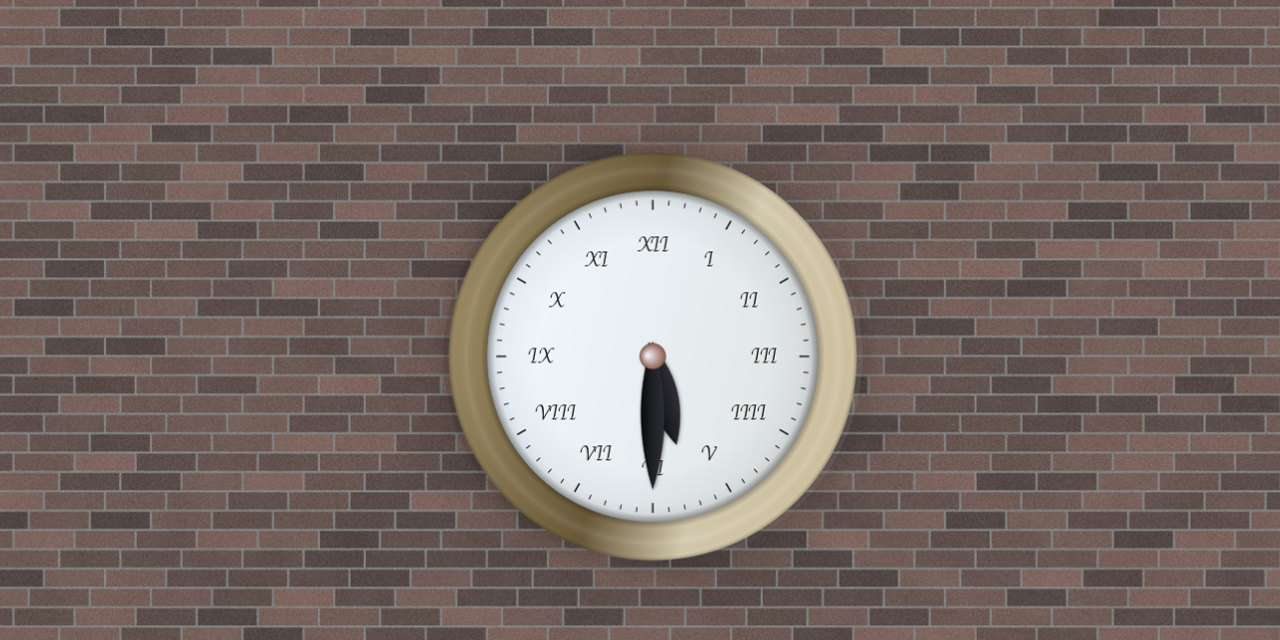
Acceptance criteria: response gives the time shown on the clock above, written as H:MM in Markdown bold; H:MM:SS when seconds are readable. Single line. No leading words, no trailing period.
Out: **5:30**
